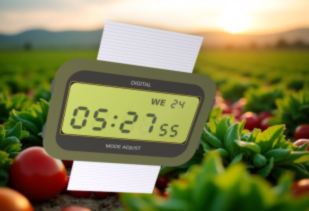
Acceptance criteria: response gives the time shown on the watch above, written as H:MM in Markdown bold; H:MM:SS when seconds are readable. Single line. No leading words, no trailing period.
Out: **5:27:55**
